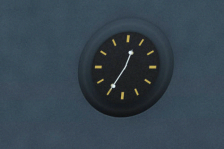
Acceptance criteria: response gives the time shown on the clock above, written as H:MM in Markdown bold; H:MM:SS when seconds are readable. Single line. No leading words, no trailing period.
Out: **12:35**
